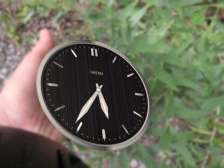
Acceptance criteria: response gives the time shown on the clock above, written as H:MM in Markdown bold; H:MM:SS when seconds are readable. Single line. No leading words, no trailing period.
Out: **5:36**
